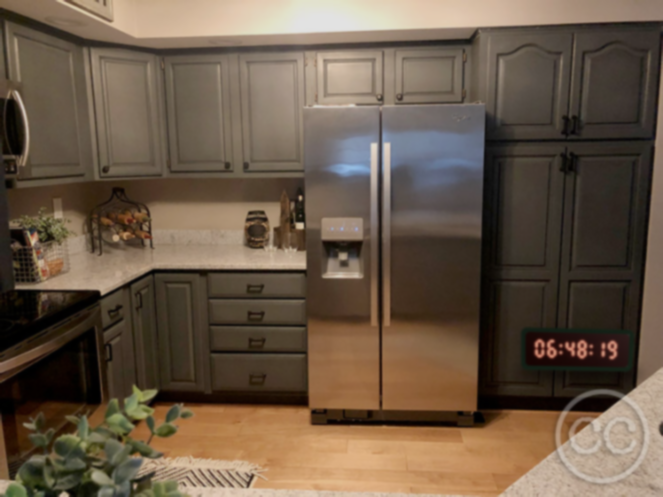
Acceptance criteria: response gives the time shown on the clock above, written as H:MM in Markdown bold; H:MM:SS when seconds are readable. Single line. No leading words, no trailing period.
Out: **6:48:19**
